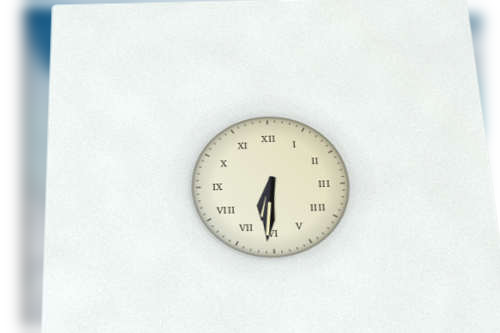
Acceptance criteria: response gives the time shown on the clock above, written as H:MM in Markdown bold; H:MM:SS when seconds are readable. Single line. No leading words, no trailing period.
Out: **6:31**
